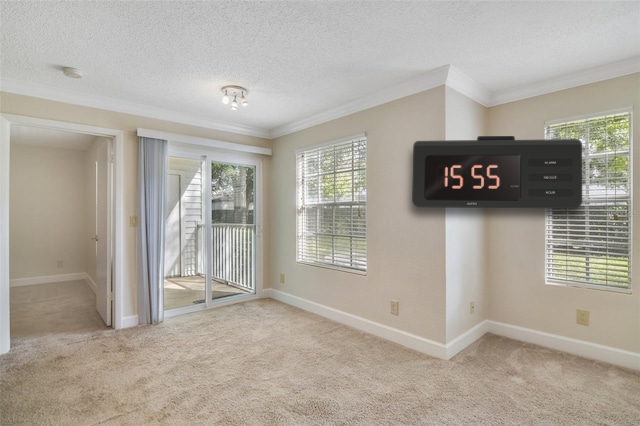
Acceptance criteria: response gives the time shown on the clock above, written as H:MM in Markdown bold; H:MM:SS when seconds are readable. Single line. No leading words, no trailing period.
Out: **15:55**
